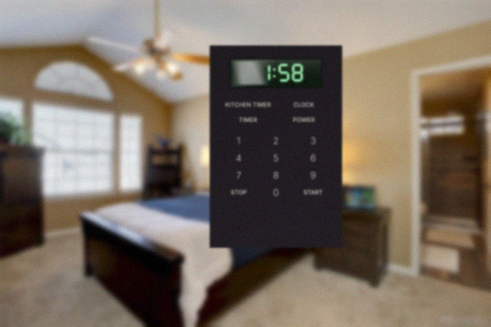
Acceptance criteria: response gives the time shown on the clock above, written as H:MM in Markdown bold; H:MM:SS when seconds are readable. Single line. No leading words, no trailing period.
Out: **1:58**
